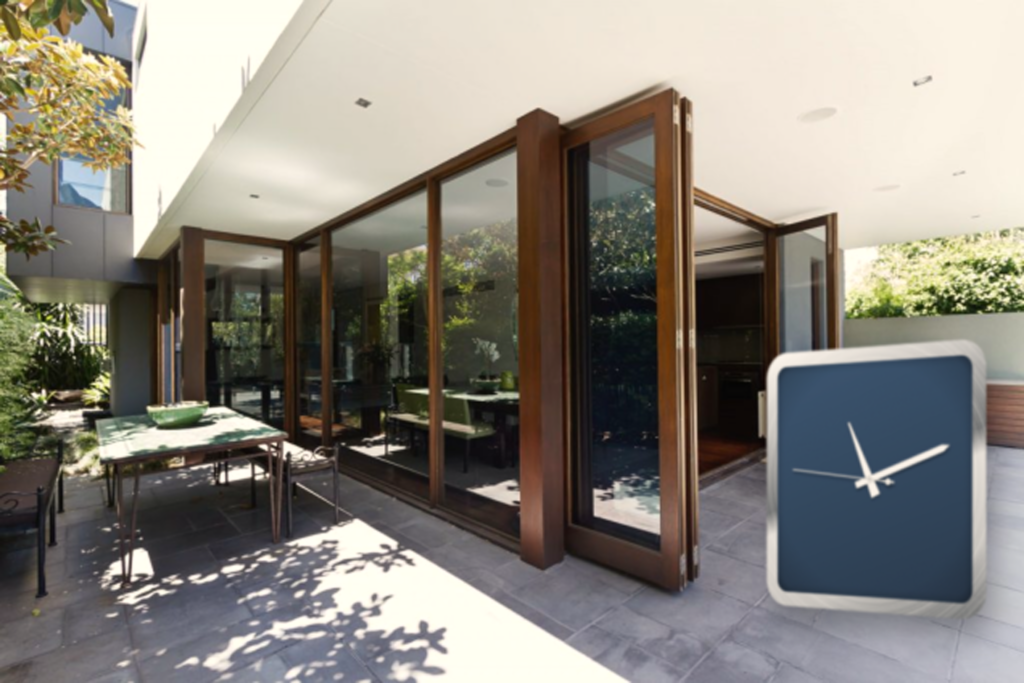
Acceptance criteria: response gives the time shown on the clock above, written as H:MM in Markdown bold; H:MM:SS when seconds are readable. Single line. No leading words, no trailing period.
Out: **11:11:46**
